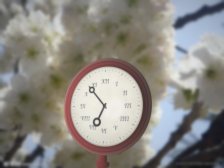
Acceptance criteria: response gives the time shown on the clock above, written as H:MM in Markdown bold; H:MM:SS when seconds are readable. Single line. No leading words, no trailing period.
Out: **6:53**
